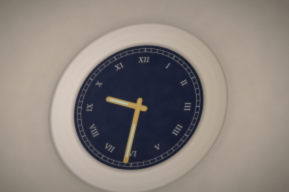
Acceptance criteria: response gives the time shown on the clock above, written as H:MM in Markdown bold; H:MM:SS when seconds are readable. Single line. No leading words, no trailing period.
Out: **9:31**
